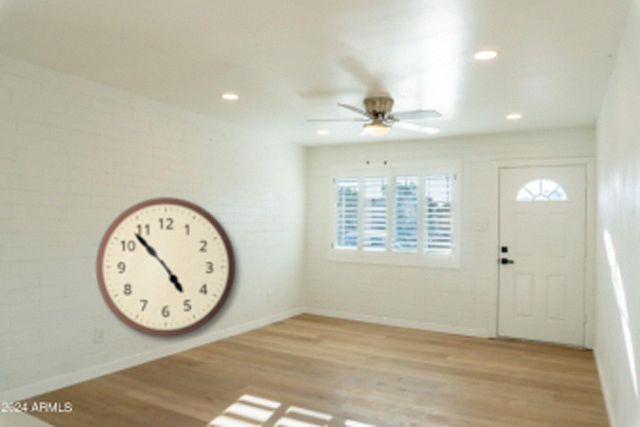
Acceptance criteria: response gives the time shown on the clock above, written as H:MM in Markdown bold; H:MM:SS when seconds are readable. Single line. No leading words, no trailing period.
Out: **4:53**
